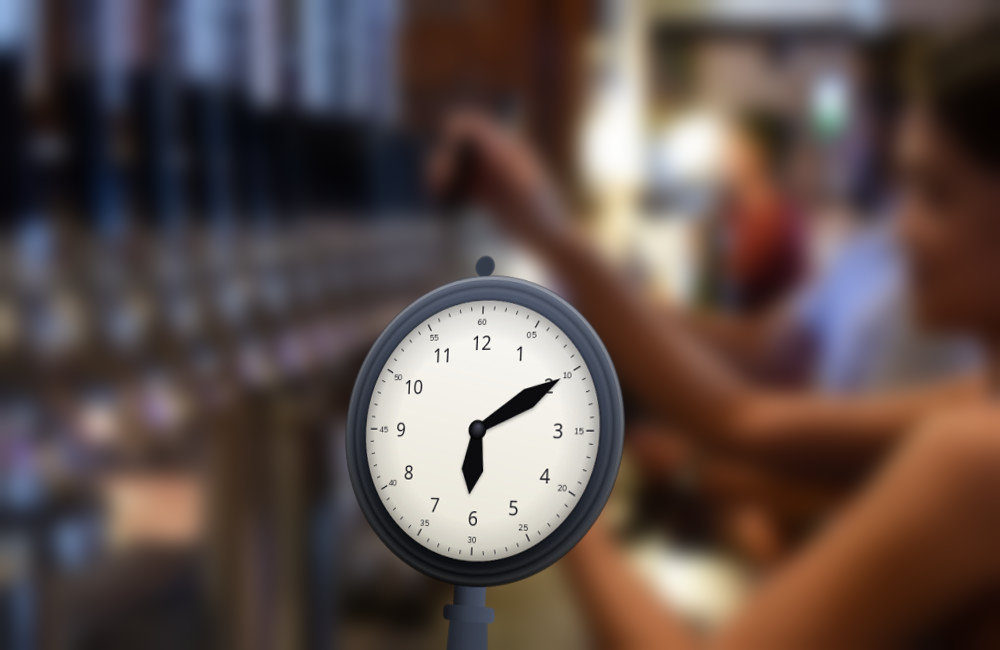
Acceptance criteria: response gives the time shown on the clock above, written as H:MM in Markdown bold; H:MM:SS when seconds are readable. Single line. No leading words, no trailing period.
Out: **6:10**
